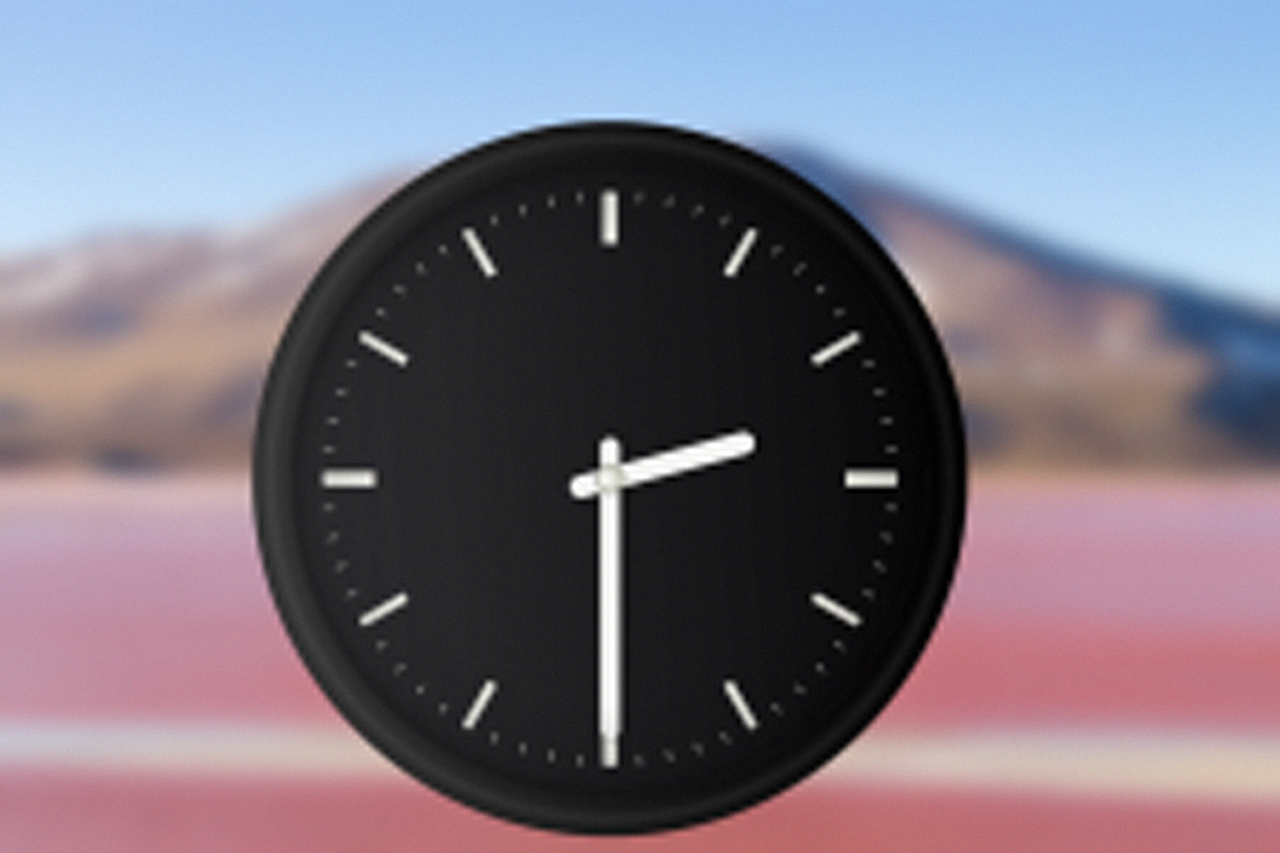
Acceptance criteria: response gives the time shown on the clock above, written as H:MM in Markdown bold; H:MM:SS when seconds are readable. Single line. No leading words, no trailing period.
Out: **2:30**
